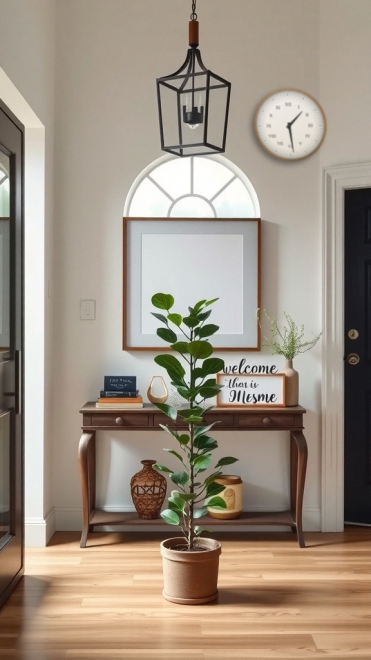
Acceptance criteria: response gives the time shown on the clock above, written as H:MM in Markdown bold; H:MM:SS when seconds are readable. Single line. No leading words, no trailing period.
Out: **1:29**
